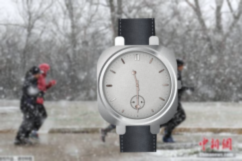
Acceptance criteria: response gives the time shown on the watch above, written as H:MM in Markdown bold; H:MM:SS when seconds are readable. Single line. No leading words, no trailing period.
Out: **11:30**
